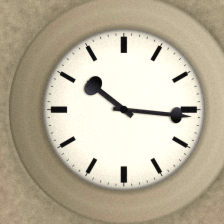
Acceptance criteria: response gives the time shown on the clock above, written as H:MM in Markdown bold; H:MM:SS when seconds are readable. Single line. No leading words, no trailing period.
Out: **10:16**
